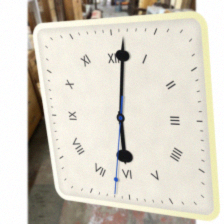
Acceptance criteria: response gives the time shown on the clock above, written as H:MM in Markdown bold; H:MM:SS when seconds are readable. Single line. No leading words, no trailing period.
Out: **6:01:32**
